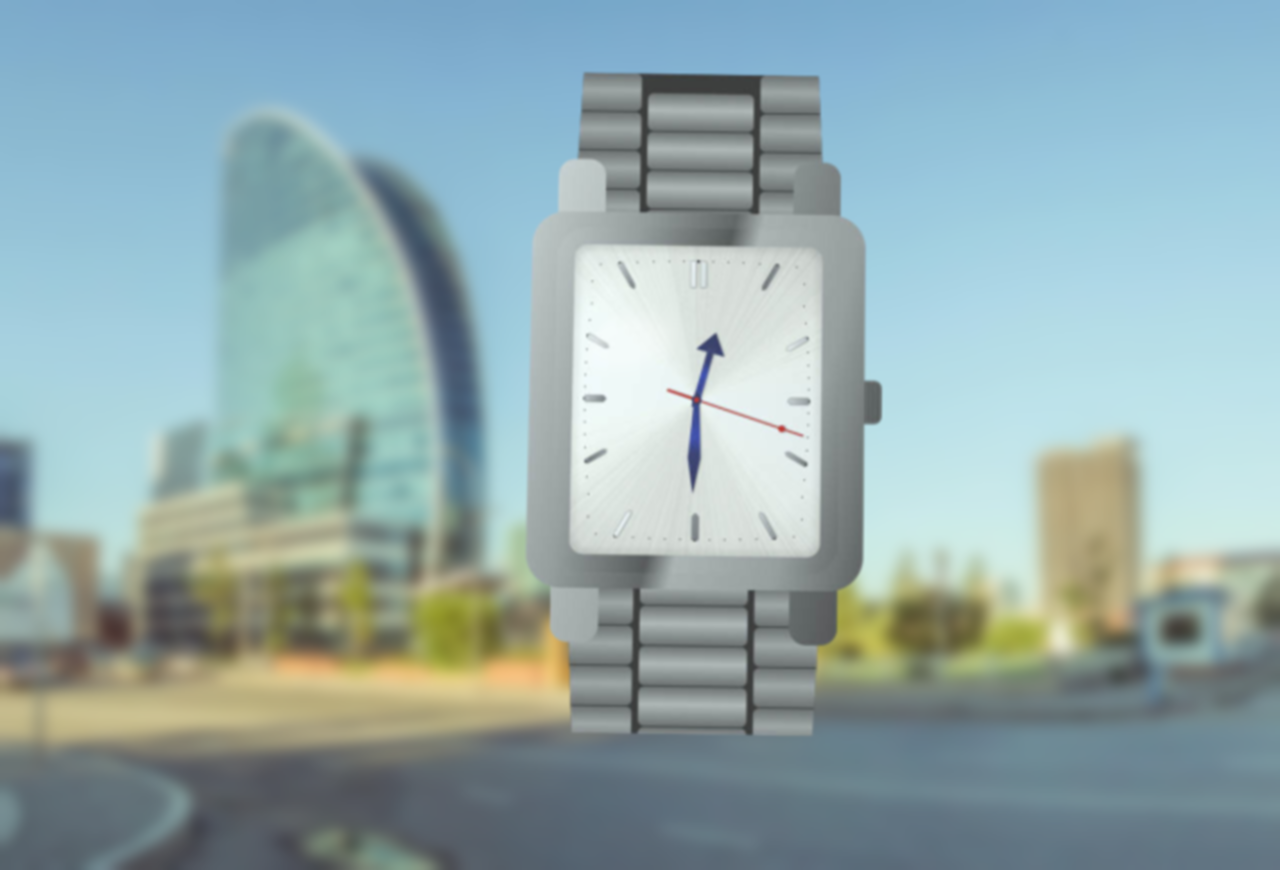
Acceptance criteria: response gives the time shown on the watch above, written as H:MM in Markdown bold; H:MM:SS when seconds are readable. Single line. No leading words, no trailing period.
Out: **12:30:18**
